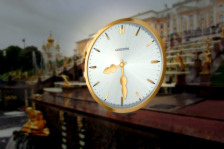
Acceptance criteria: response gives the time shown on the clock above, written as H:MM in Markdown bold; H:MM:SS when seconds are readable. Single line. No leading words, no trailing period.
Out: **8:29**
